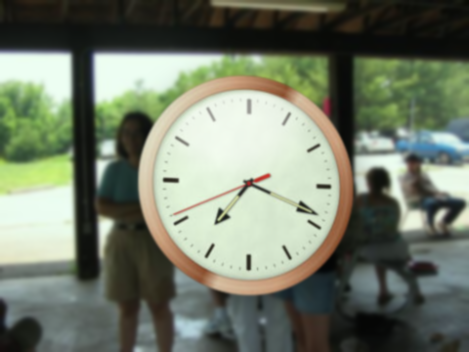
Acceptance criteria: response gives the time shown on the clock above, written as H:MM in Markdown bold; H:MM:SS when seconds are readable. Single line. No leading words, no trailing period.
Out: **7:18:41**
